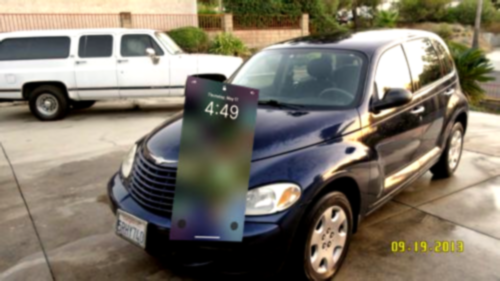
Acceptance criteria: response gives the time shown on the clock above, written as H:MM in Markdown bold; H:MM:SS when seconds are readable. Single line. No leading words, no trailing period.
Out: **4:49**
